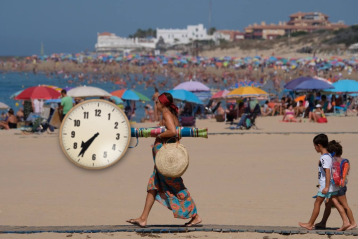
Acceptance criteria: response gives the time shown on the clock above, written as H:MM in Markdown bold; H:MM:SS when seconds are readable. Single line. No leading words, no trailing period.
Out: **7:36**
